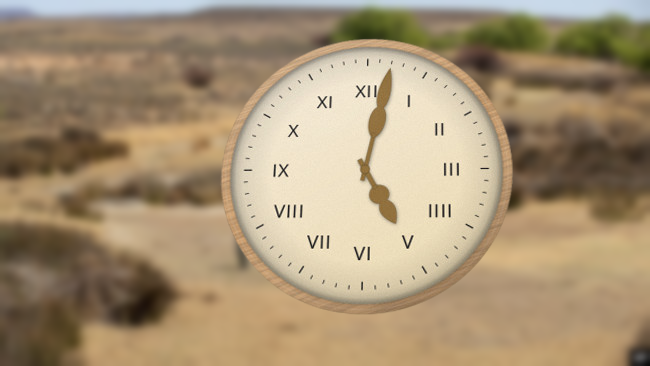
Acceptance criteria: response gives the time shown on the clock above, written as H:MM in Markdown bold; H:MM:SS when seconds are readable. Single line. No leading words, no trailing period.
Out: **5:02**
